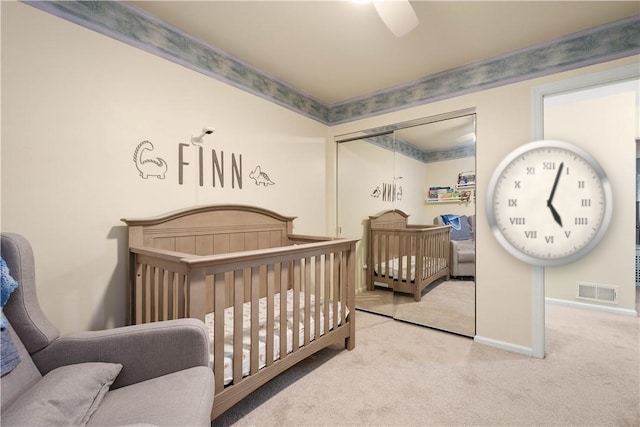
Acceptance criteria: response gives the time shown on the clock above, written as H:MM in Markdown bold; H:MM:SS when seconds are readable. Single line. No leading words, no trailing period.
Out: **5:03**
